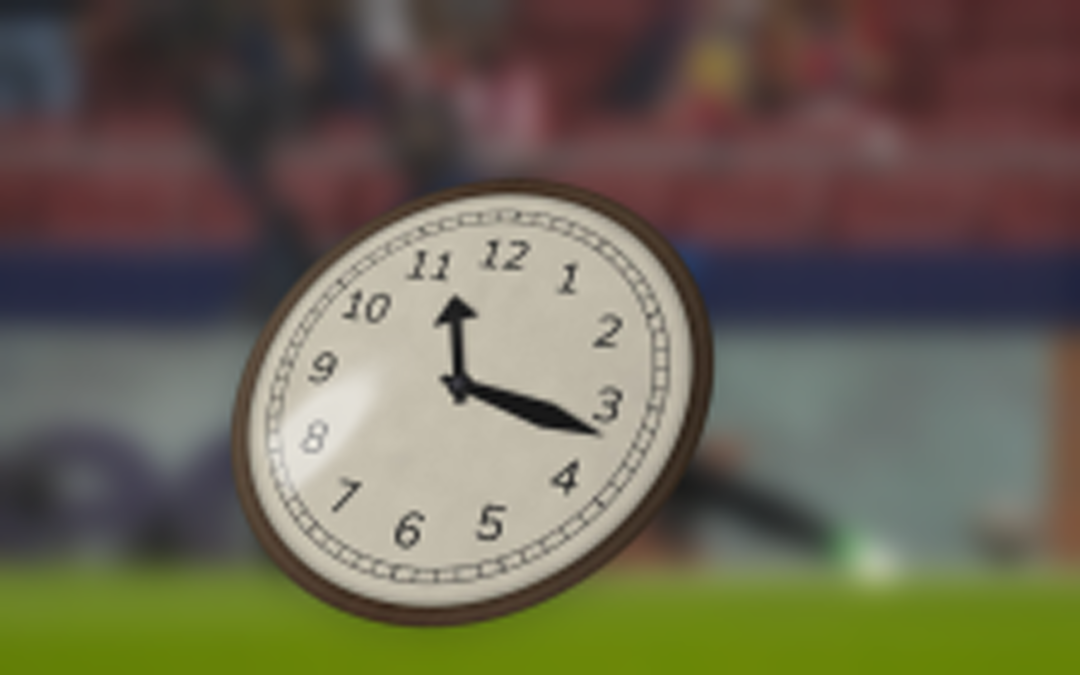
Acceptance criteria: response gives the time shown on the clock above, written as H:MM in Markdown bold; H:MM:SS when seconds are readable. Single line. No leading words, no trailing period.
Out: **11:17**
